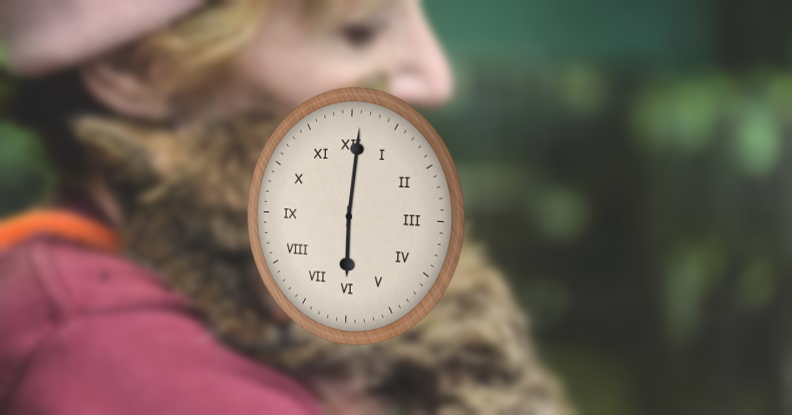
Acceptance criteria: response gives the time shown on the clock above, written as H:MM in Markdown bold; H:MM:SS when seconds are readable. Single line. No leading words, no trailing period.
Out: **6:01**
